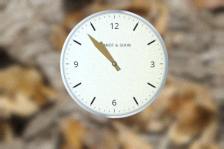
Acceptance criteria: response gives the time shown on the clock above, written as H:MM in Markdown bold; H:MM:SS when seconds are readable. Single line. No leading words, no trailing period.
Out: **10:53**
